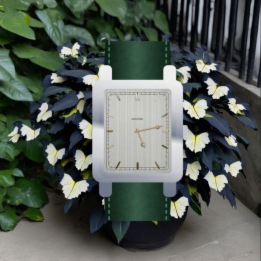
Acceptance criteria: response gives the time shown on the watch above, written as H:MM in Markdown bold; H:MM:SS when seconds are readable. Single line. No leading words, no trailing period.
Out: **5:13**
